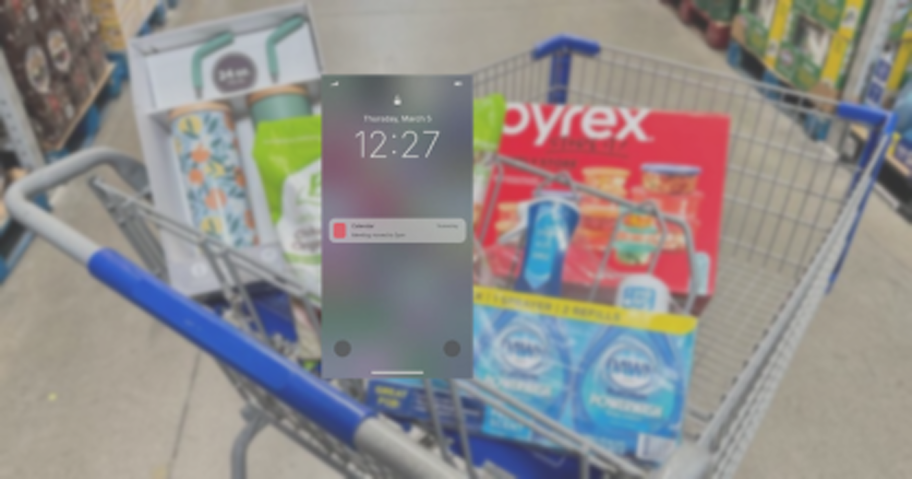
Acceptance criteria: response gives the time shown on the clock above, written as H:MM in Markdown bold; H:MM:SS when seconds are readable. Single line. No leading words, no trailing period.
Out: **12:27**
